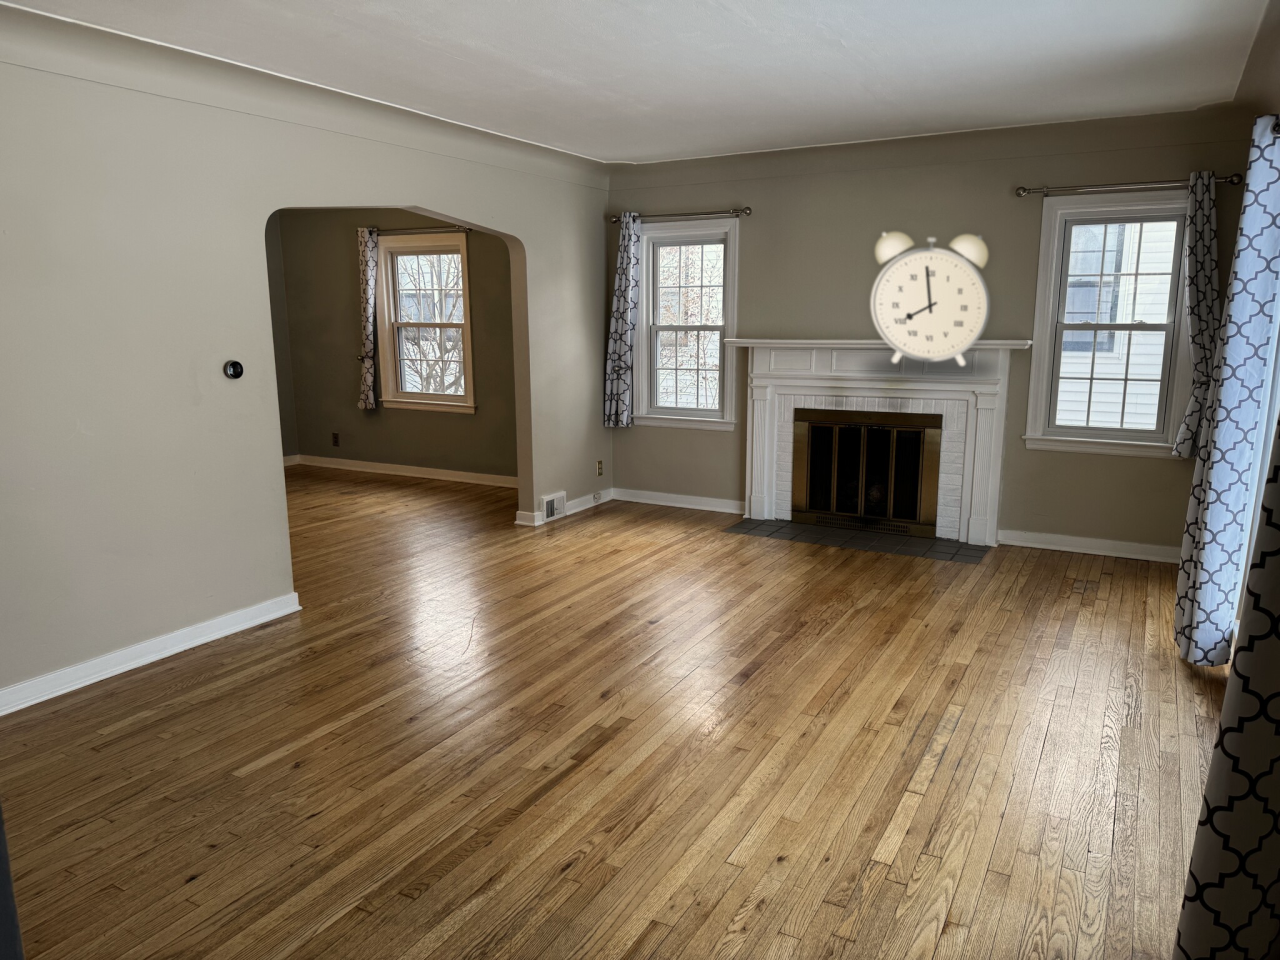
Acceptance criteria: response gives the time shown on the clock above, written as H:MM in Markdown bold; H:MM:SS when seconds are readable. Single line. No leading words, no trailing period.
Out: **7:59**
